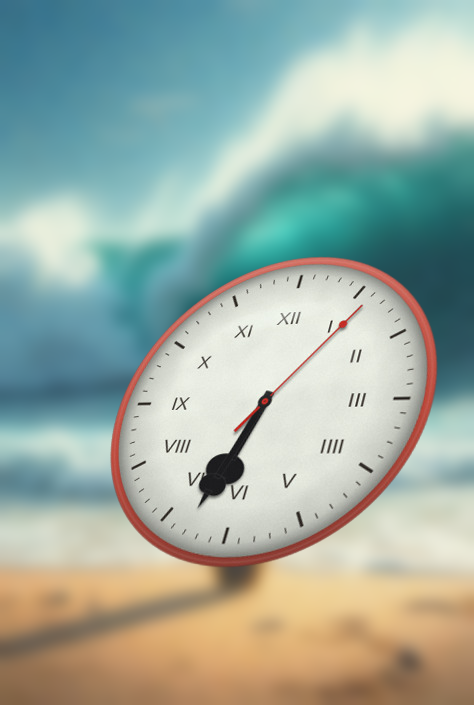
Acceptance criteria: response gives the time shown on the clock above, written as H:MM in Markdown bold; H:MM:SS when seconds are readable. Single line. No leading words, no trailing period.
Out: **6:33:06**
